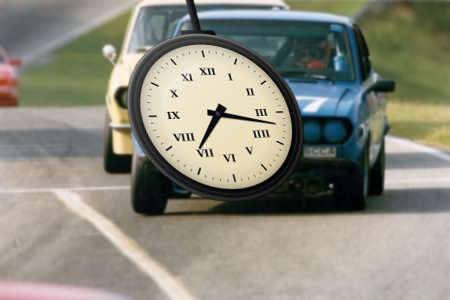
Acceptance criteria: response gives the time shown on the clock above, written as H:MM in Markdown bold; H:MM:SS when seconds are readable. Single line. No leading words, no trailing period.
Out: **7:17**
